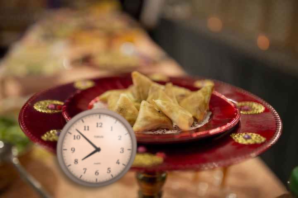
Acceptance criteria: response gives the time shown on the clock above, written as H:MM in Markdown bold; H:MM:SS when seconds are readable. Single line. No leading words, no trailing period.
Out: **7:52**
